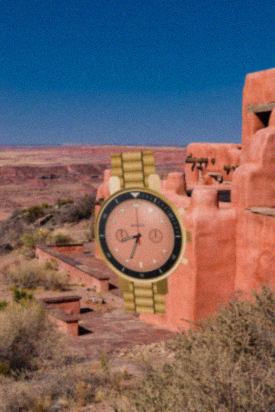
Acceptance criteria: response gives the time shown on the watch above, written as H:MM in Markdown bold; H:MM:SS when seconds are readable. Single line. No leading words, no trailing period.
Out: **8:34**
